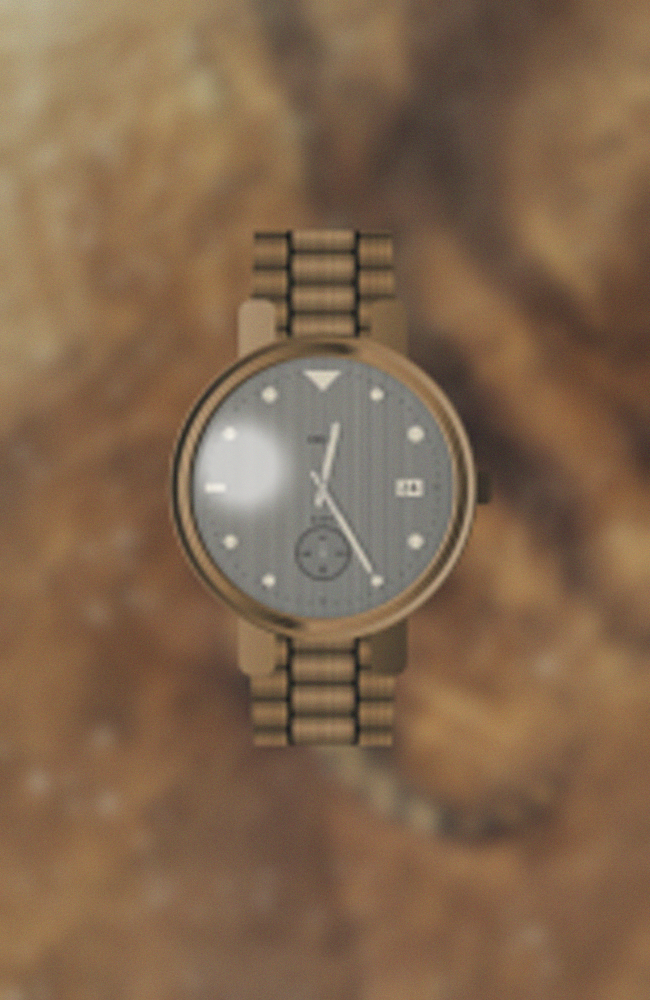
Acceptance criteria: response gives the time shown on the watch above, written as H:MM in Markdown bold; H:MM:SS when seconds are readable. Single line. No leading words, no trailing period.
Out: **12:25**
